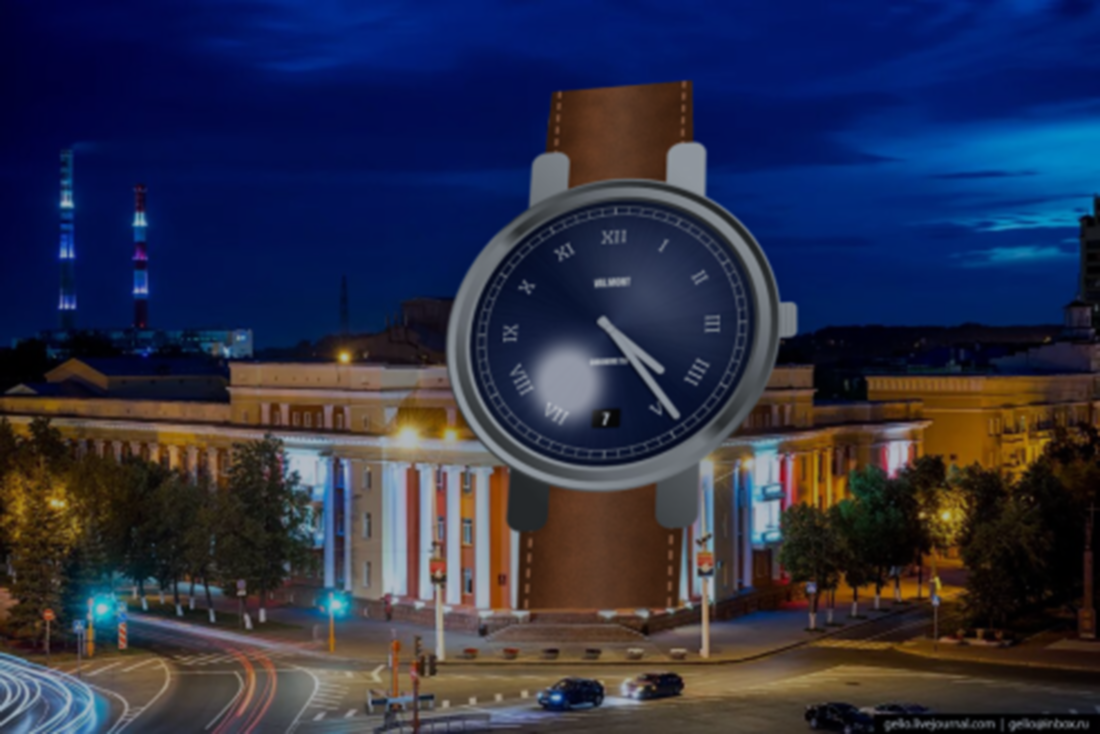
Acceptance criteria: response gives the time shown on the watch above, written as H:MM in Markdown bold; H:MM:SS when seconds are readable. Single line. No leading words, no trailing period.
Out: **4:24**
